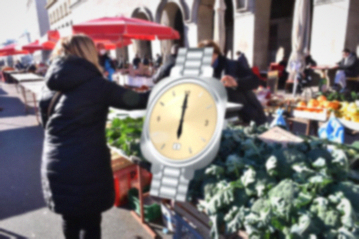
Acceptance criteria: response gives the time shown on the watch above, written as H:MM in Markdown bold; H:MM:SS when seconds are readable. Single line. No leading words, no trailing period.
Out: **6:00**
